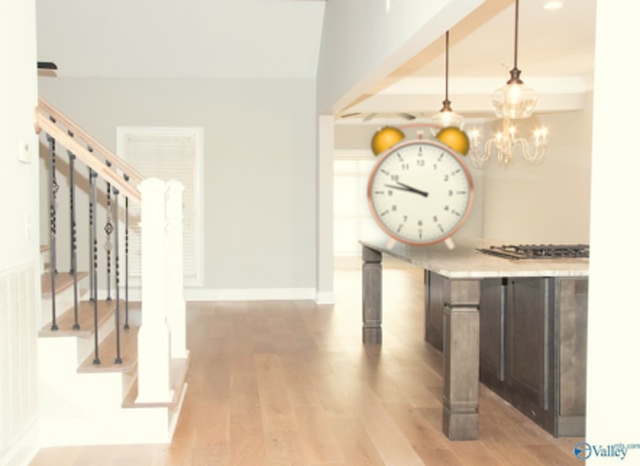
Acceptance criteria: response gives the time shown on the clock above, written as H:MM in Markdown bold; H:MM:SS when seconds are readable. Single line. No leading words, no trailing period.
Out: **9:47**
